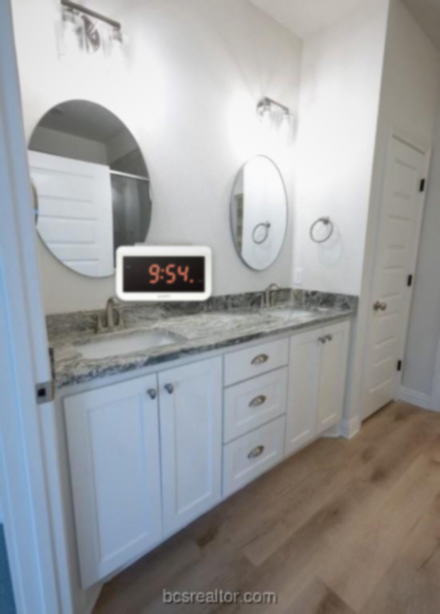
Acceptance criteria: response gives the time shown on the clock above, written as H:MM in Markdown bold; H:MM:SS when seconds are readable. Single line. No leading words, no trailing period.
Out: **9:54**
